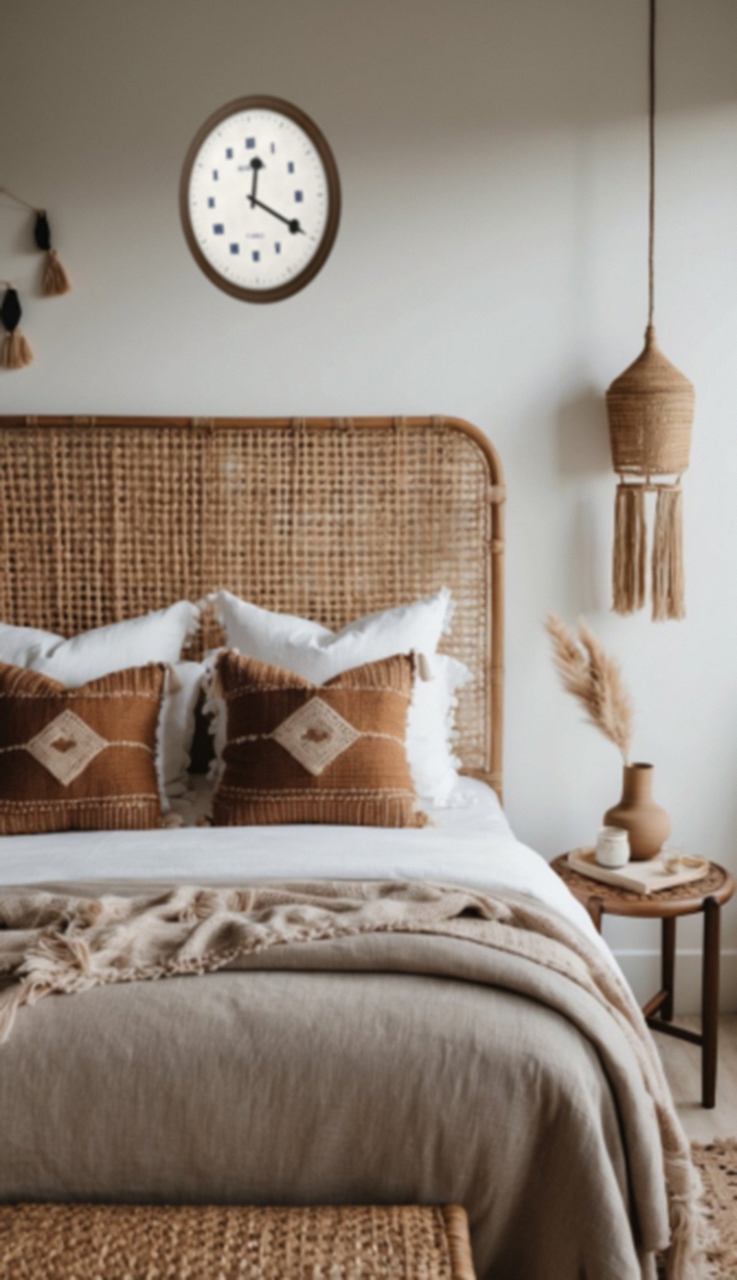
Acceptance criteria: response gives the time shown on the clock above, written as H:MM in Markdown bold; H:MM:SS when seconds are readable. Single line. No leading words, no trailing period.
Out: **12:20**
